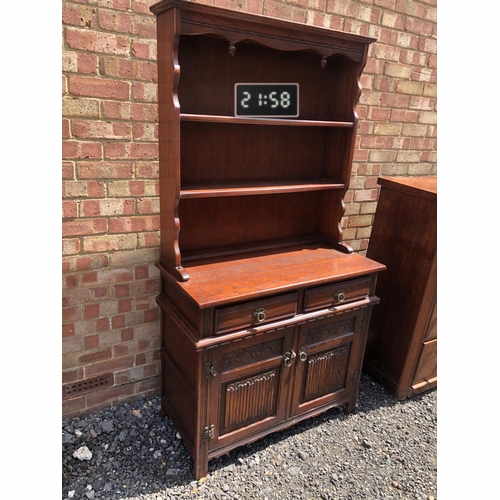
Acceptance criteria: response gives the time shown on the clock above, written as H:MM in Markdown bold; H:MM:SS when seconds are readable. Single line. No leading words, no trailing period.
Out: **21:58**
